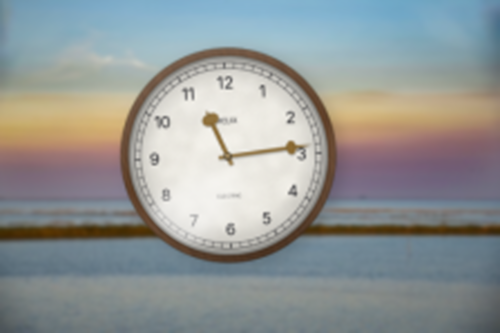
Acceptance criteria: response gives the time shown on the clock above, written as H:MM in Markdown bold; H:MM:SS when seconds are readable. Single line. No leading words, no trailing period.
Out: **11:14**
